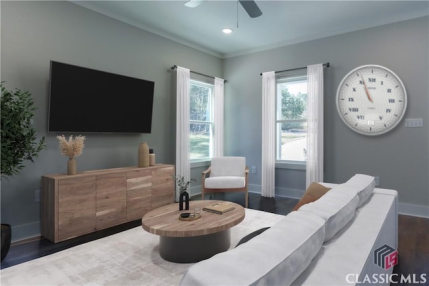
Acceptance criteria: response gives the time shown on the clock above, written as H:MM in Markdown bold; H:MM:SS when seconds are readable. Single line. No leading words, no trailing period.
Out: **10:56**
